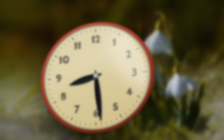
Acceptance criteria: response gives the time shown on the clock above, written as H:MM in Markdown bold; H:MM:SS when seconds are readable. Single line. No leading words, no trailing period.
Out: **8:29**
